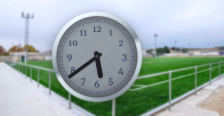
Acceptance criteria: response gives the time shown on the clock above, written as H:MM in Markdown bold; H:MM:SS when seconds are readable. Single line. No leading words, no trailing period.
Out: **5:39**
